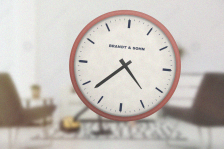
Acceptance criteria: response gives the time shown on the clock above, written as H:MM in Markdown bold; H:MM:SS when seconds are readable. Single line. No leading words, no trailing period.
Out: **4:38**
